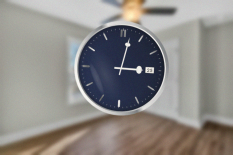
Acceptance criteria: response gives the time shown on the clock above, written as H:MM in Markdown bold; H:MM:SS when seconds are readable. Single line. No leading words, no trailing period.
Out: **3:02**
